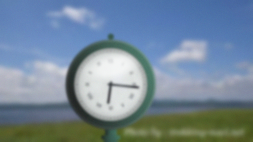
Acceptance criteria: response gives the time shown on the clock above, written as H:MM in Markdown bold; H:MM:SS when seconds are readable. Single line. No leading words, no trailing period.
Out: **6:16**
